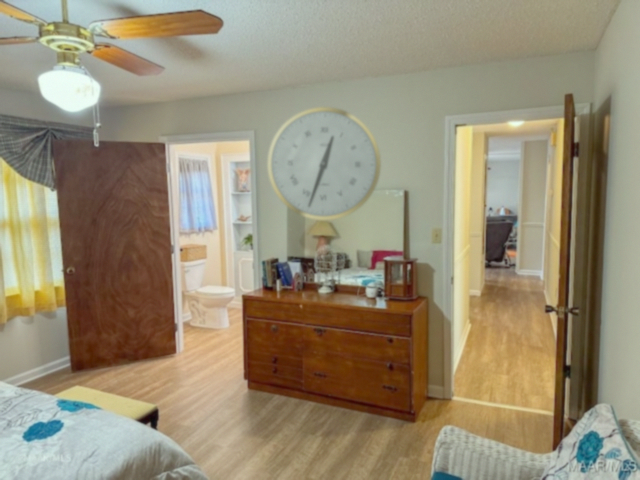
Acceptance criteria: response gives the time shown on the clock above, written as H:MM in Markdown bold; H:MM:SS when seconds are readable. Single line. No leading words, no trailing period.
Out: **12:33**
